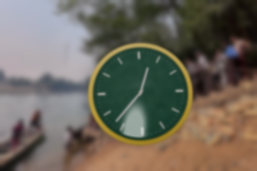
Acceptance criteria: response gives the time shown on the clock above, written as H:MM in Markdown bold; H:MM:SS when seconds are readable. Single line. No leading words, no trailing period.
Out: **12:37**
